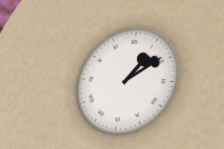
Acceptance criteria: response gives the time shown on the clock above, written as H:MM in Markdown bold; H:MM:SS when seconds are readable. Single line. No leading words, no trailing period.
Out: **1:09**
